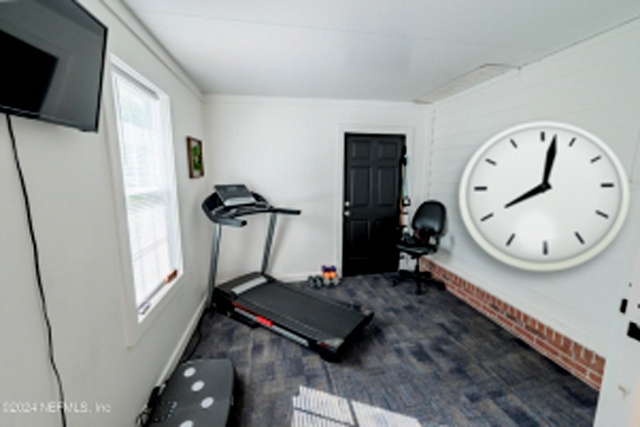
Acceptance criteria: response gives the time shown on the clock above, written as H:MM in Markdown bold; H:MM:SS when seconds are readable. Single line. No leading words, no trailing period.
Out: **8:02**
